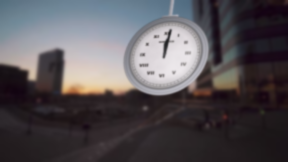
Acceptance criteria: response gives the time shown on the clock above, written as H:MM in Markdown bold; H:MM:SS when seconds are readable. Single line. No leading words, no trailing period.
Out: **12:01**
